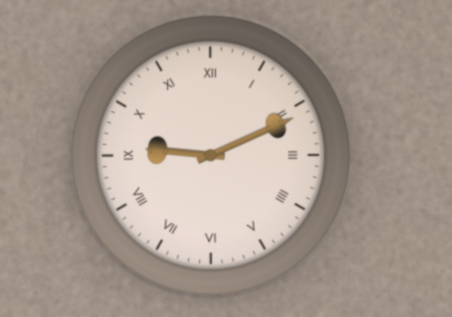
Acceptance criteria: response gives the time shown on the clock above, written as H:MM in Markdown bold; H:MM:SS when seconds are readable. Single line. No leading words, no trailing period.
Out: **9:11**
